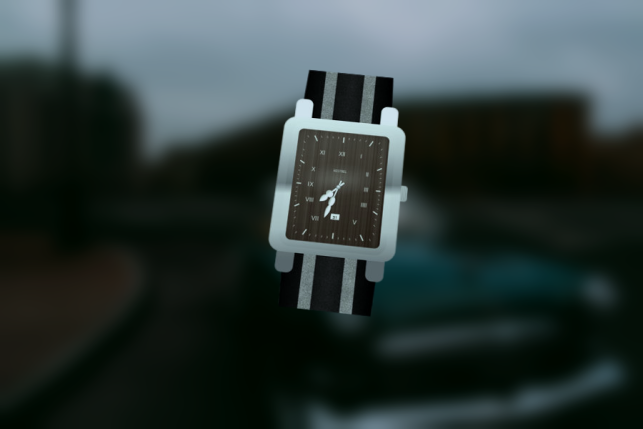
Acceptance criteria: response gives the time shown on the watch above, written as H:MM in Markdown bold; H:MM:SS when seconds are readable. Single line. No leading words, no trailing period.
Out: **7:33**
